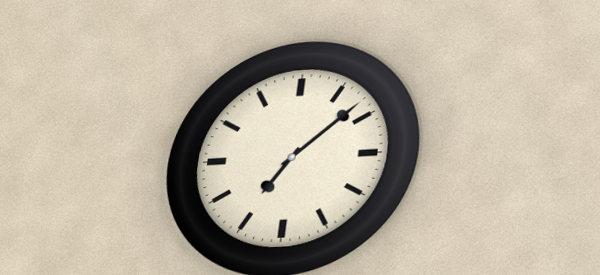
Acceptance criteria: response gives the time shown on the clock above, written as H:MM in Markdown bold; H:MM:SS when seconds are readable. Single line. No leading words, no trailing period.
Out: **7:08**
